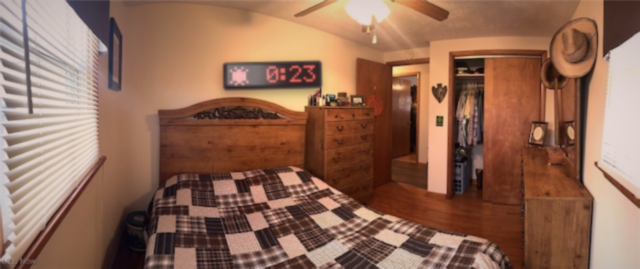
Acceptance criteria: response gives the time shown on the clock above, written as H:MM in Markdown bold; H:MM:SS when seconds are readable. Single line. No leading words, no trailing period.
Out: **0:23**
